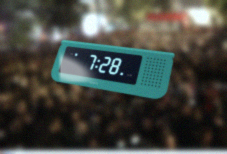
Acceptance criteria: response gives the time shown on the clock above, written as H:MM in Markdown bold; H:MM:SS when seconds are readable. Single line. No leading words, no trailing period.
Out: **7:28**
